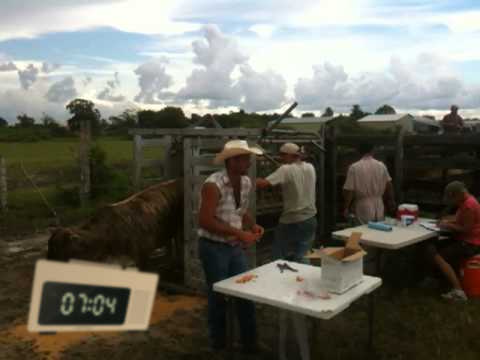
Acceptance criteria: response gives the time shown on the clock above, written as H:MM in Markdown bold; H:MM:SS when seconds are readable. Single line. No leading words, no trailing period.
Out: **7:04**
